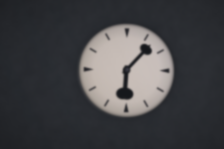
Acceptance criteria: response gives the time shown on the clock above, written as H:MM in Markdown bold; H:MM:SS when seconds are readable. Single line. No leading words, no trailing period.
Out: **6:07**
